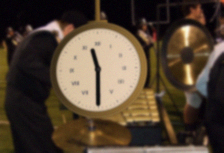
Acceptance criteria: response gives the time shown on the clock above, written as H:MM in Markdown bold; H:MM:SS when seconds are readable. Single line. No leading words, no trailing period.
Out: **11:30**
